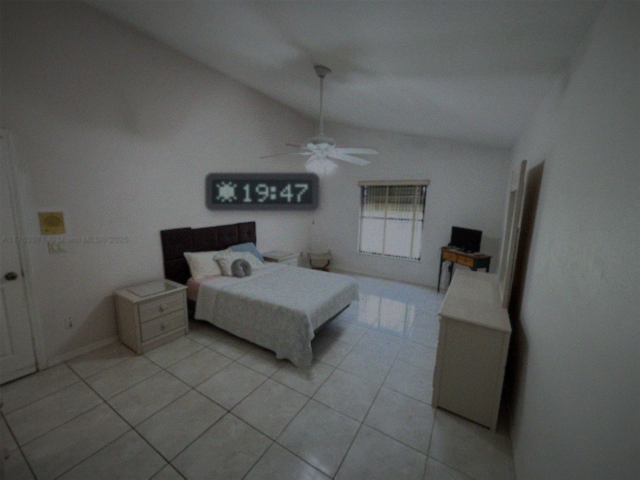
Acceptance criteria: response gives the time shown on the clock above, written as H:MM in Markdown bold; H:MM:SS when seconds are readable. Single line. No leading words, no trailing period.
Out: **19:47**
